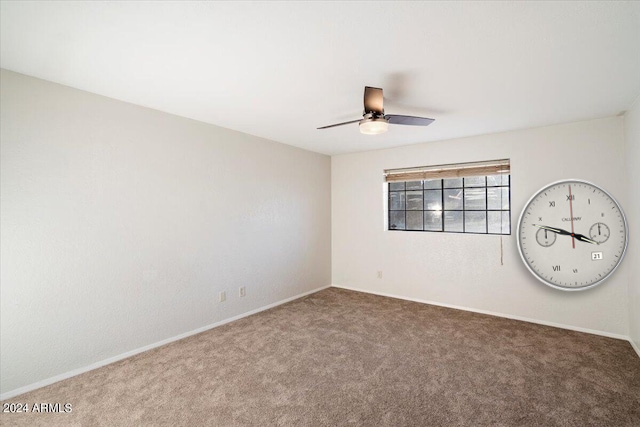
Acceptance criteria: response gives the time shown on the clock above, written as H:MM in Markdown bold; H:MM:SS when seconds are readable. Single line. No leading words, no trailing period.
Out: **3:48**
